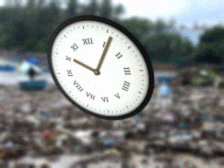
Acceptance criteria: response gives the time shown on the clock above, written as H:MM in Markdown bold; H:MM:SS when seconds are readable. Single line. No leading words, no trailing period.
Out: **10:06**
